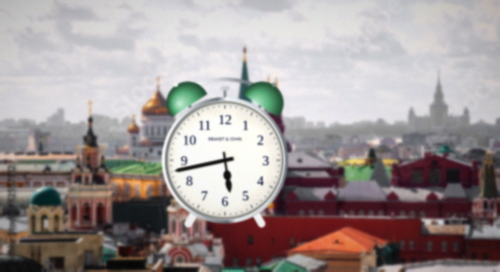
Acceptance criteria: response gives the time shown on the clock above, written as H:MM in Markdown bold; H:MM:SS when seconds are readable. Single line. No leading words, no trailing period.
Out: **5:43**
